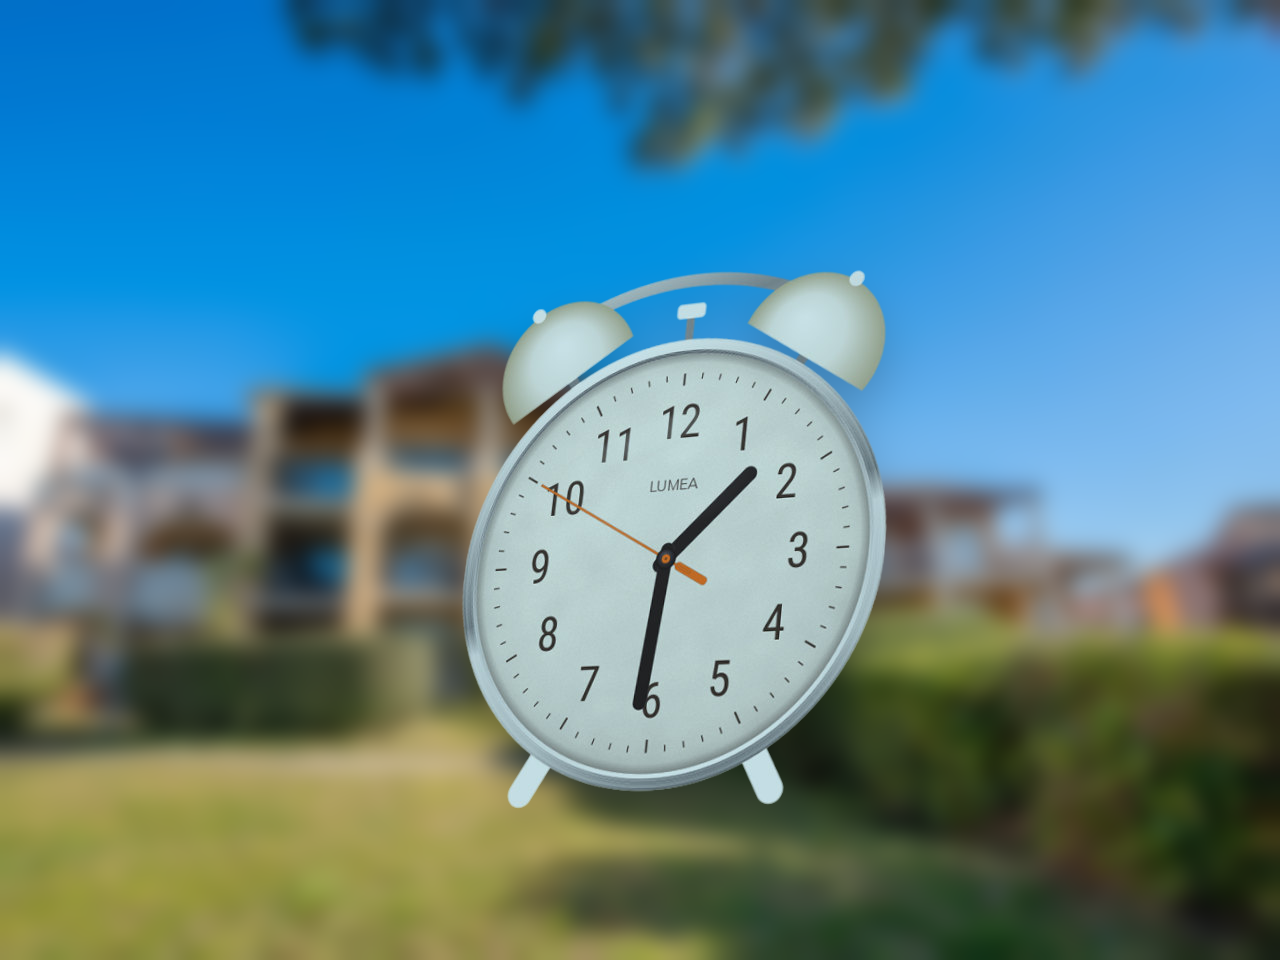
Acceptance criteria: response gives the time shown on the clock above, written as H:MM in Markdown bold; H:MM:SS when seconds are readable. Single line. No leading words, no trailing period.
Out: **1:30:50**
